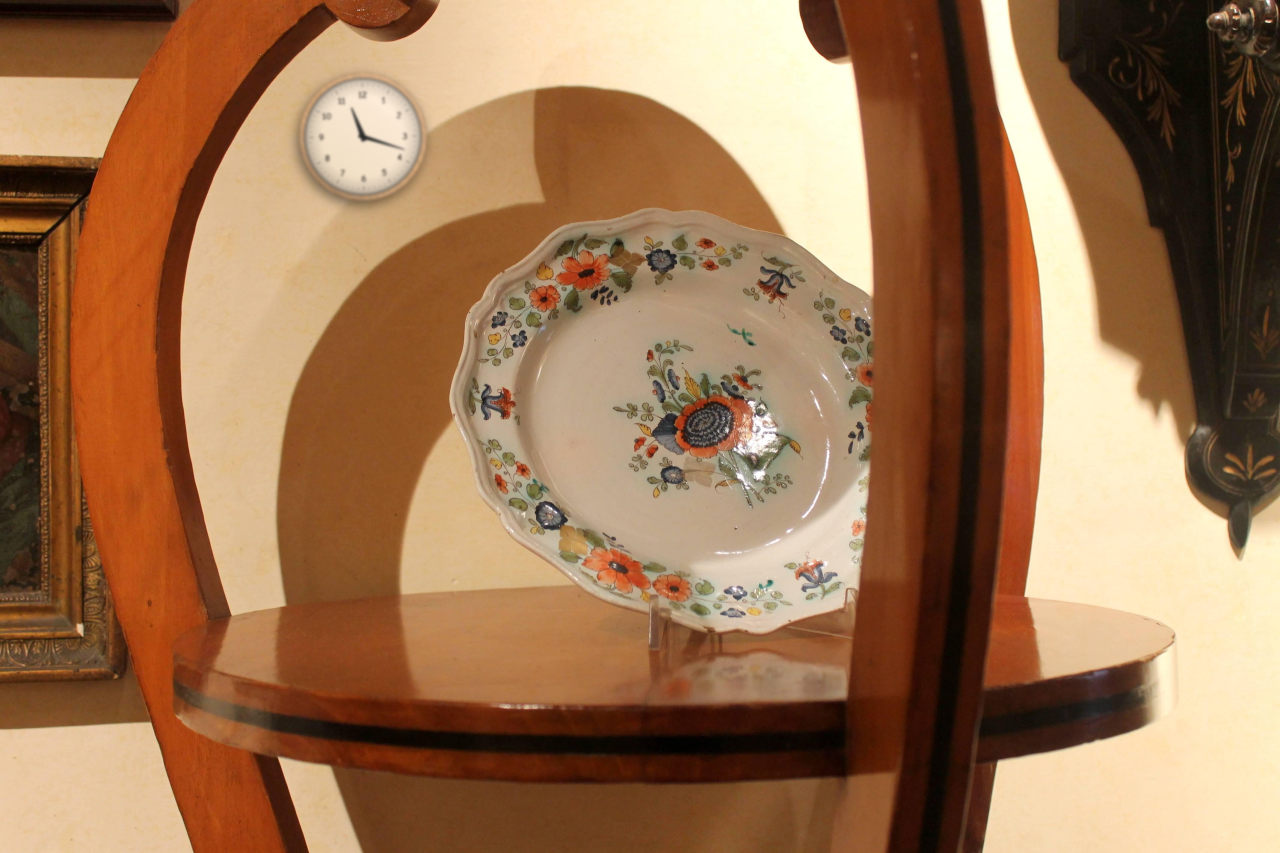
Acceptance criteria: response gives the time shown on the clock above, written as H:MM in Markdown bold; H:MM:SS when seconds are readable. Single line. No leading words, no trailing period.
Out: **11:18**
